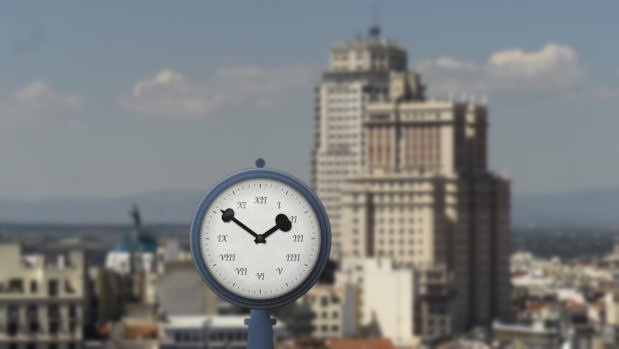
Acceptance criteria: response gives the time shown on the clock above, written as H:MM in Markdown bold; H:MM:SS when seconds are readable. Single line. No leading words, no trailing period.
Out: **1:51**
